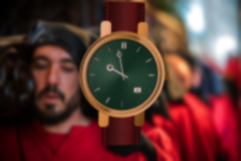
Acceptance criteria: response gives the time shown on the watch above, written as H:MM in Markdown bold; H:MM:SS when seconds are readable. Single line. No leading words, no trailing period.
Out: **9:58**
